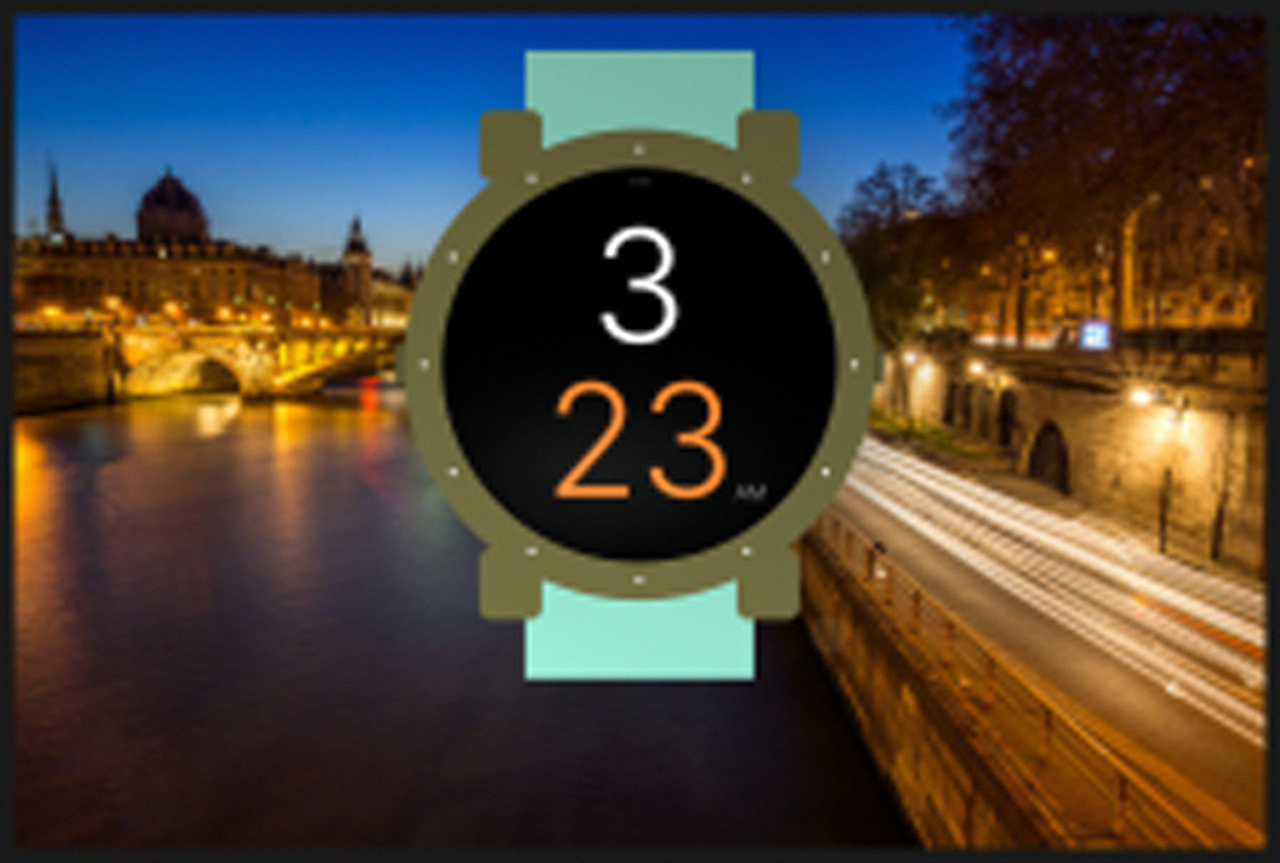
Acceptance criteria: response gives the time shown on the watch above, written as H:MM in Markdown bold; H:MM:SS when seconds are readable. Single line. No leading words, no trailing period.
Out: **3:23**
